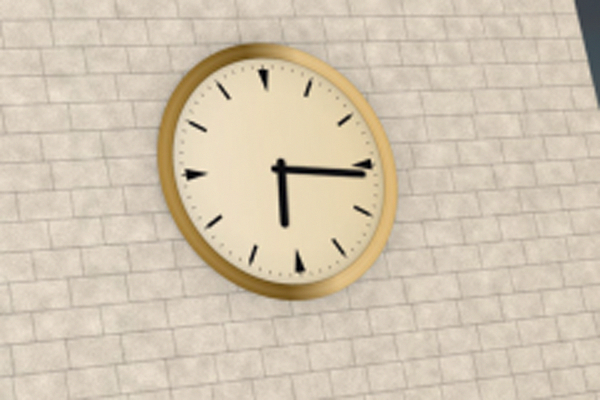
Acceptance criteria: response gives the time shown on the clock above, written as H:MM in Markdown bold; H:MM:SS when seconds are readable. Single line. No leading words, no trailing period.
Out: **6:16**
